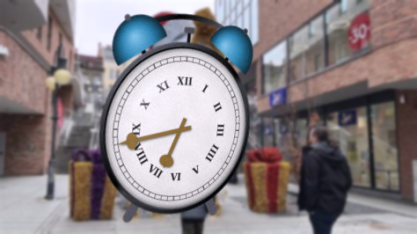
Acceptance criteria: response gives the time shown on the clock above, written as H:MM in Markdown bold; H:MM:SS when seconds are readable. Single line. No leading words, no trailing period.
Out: **6:43**
